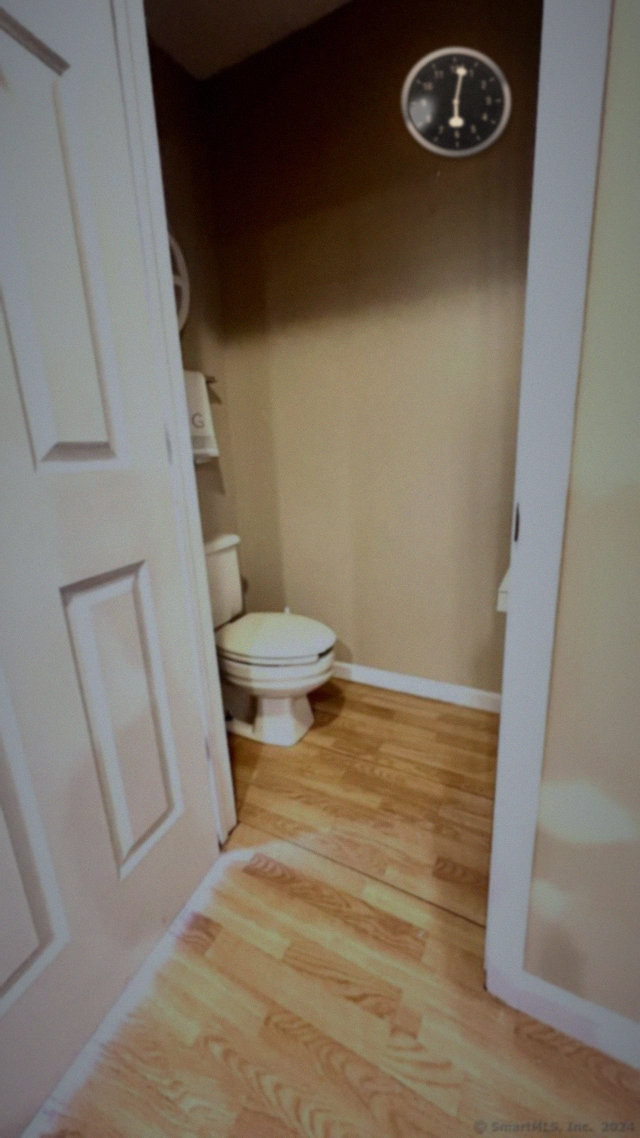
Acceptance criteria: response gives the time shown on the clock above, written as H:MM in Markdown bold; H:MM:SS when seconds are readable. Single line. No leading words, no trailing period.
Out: **6:02**
